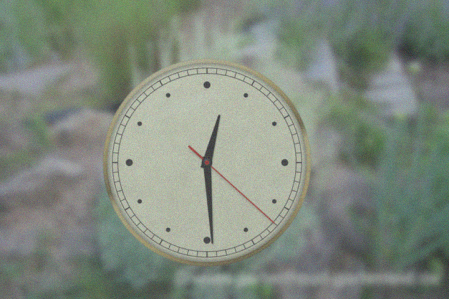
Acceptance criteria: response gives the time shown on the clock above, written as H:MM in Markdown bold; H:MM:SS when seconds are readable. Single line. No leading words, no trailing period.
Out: **12:29:22**
